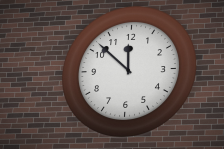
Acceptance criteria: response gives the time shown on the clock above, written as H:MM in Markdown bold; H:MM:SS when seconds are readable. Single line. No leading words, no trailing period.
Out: **11:52**
